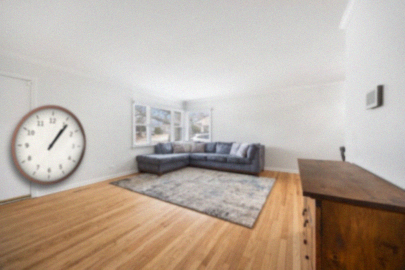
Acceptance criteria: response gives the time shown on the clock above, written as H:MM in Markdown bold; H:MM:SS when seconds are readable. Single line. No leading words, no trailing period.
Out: **1:06**
